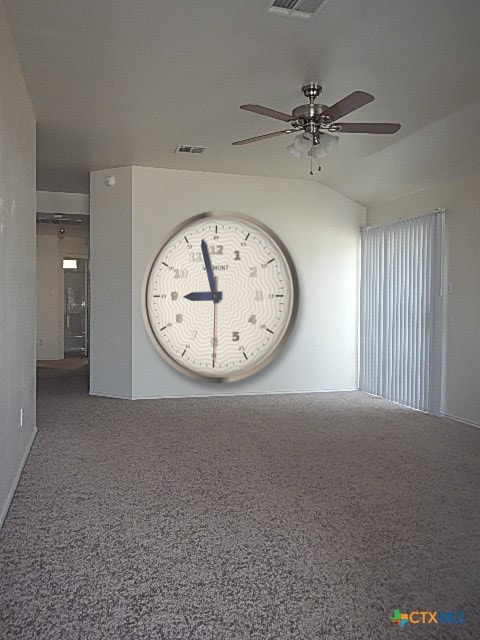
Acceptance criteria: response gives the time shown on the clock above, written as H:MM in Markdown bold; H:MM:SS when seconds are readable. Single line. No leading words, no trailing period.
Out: **8:57:30**
